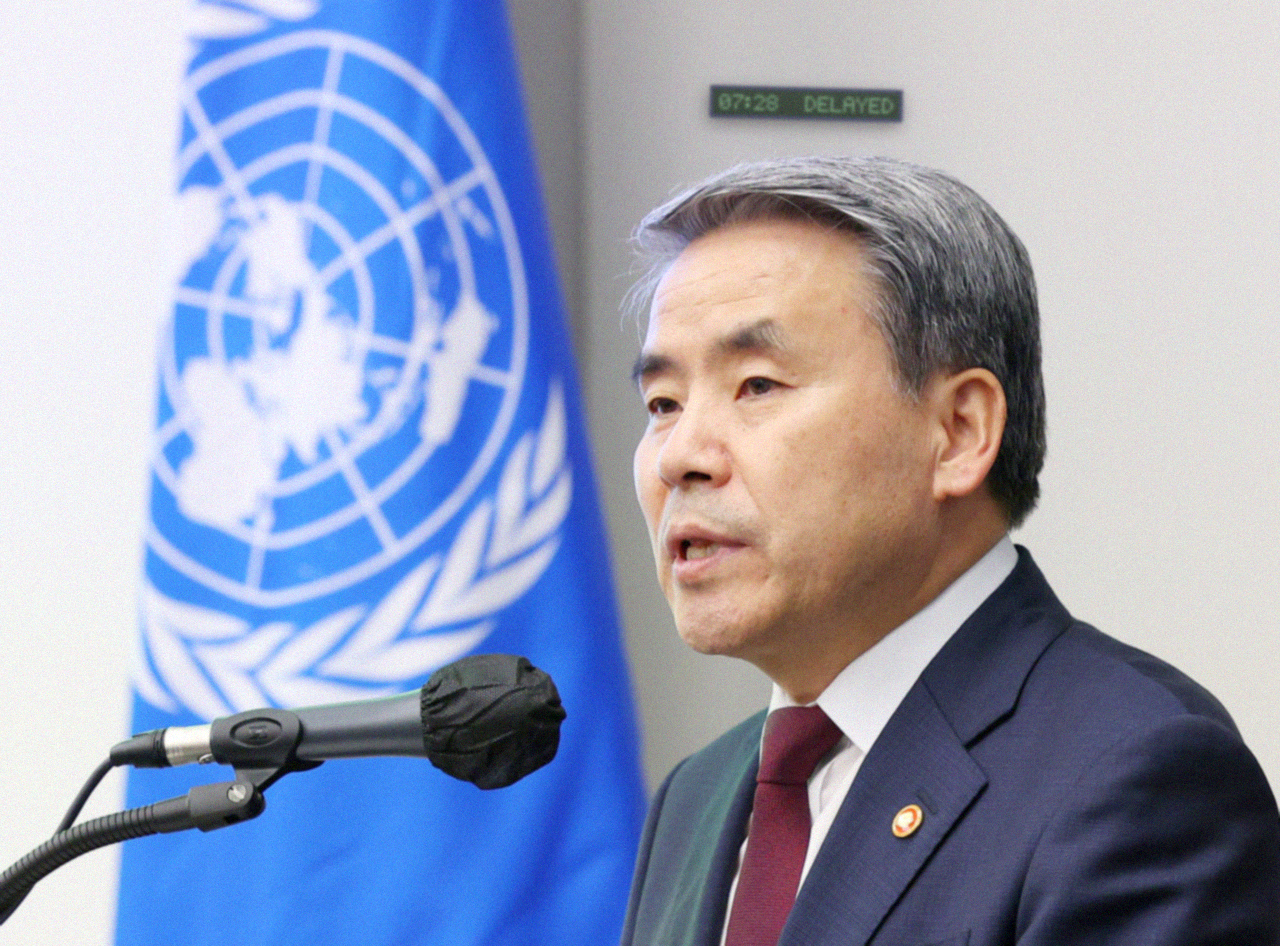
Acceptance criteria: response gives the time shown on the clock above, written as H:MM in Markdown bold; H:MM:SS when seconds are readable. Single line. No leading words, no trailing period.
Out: **7:28**
